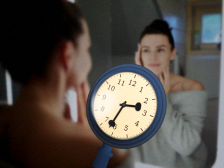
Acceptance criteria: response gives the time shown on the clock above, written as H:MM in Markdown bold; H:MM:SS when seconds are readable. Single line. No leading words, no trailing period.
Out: **2:32**
